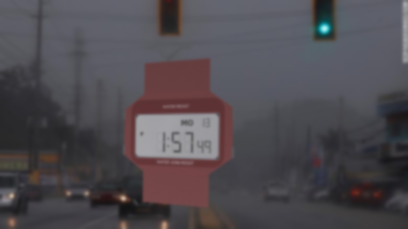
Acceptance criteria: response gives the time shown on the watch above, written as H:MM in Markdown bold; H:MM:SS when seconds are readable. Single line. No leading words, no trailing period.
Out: **1:57**
